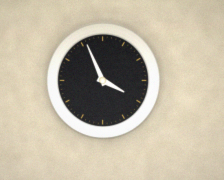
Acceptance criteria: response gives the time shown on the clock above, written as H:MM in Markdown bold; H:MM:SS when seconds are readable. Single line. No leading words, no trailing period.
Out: **3:56**
